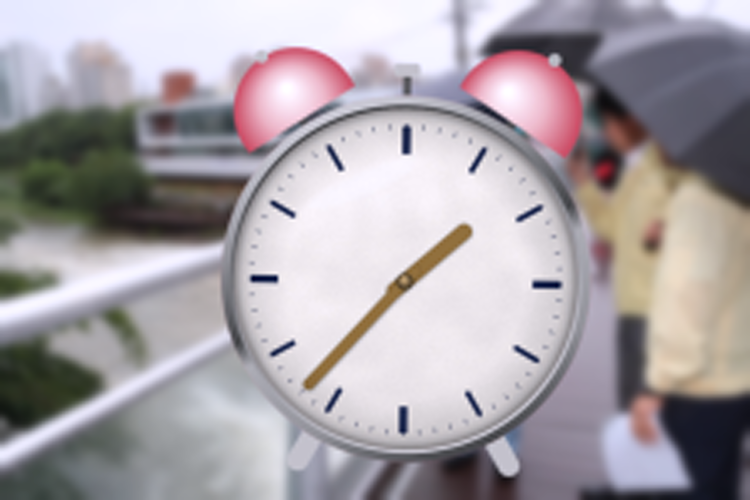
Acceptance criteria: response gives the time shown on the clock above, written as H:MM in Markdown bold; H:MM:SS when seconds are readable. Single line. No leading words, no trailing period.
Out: **1:37**
